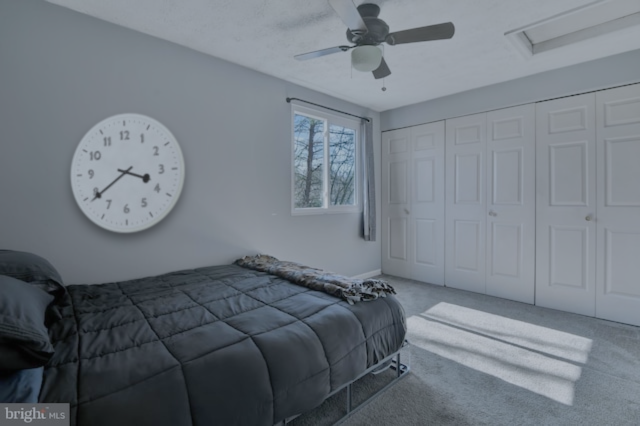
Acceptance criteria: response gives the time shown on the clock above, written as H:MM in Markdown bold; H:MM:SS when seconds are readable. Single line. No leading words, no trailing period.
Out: **3:39**
